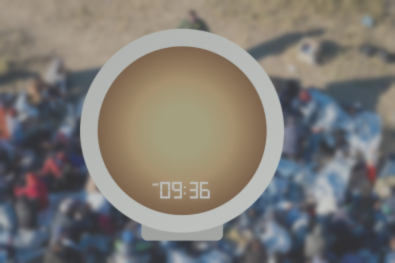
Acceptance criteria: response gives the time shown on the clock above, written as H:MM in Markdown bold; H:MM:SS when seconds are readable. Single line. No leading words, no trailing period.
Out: **9:36**
